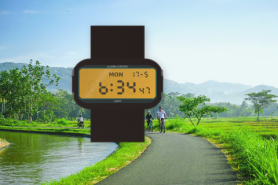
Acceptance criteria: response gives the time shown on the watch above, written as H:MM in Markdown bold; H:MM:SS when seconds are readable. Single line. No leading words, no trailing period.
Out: **6:34:47**
